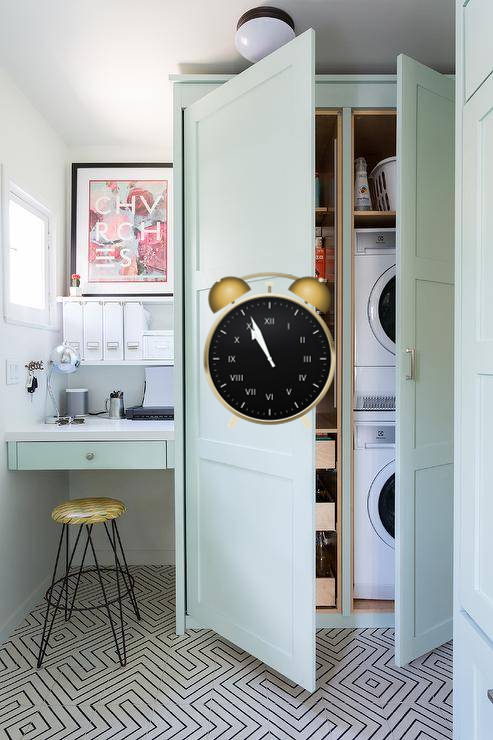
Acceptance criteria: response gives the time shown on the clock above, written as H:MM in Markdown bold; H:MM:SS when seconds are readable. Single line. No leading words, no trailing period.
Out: **10:56**
